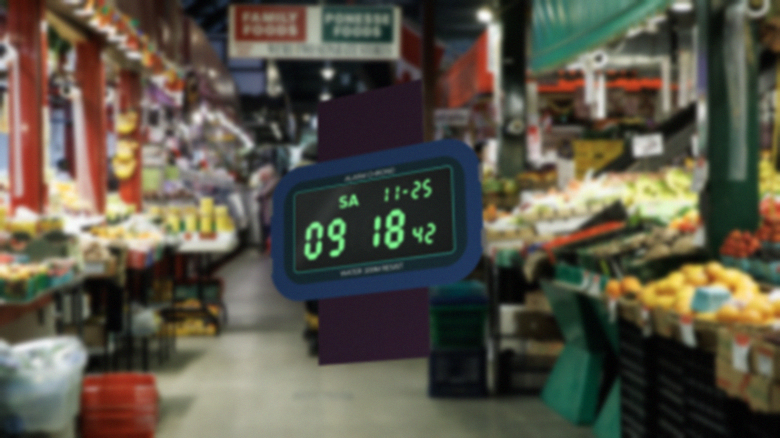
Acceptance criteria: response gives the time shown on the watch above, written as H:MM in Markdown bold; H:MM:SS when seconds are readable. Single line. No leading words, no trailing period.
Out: **9:18:42**
